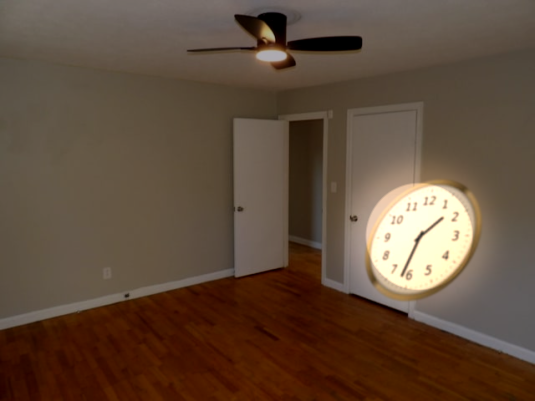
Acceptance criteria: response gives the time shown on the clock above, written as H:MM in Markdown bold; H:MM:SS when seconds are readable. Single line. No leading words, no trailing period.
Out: **1:32**
